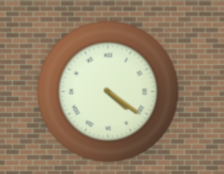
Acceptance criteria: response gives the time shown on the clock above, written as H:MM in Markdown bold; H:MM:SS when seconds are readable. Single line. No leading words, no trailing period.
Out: **4:21**
